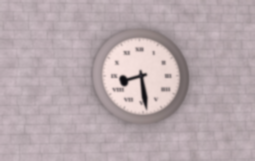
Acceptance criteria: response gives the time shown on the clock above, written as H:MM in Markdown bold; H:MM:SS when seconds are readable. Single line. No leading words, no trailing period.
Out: **8:29**
